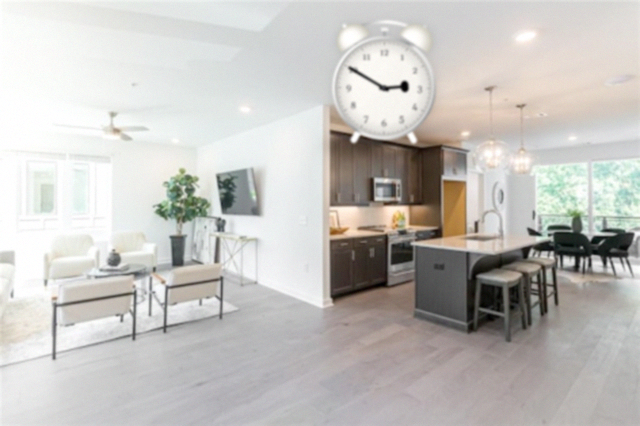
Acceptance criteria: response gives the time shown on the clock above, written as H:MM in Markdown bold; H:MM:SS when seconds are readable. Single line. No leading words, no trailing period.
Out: **2:50**
